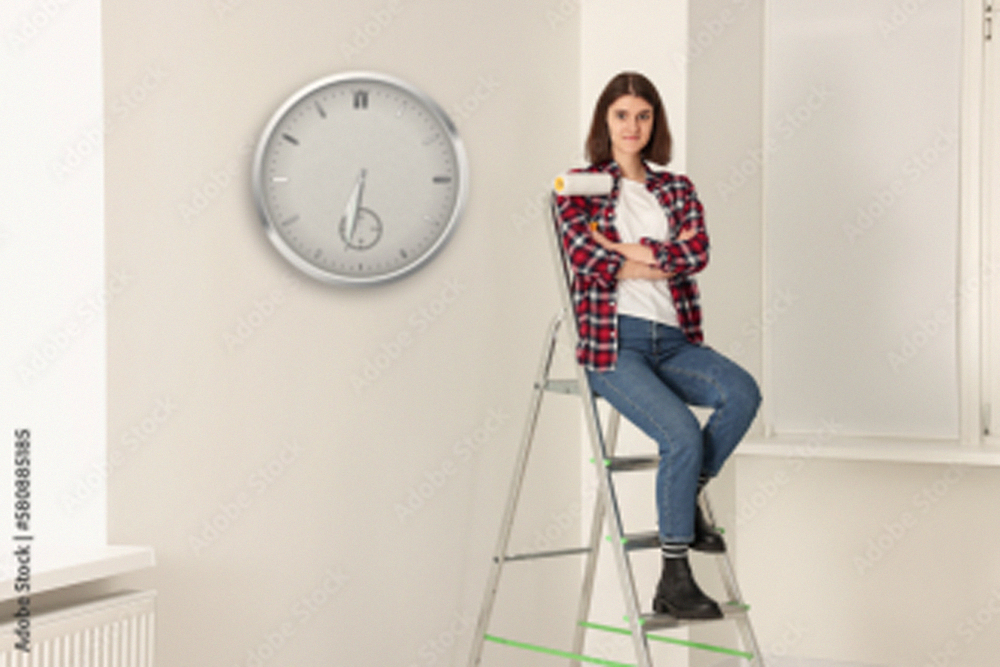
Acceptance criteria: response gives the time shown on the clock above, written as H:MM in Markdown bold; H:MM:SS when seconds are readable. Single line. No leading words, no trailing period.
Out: **6:32**
